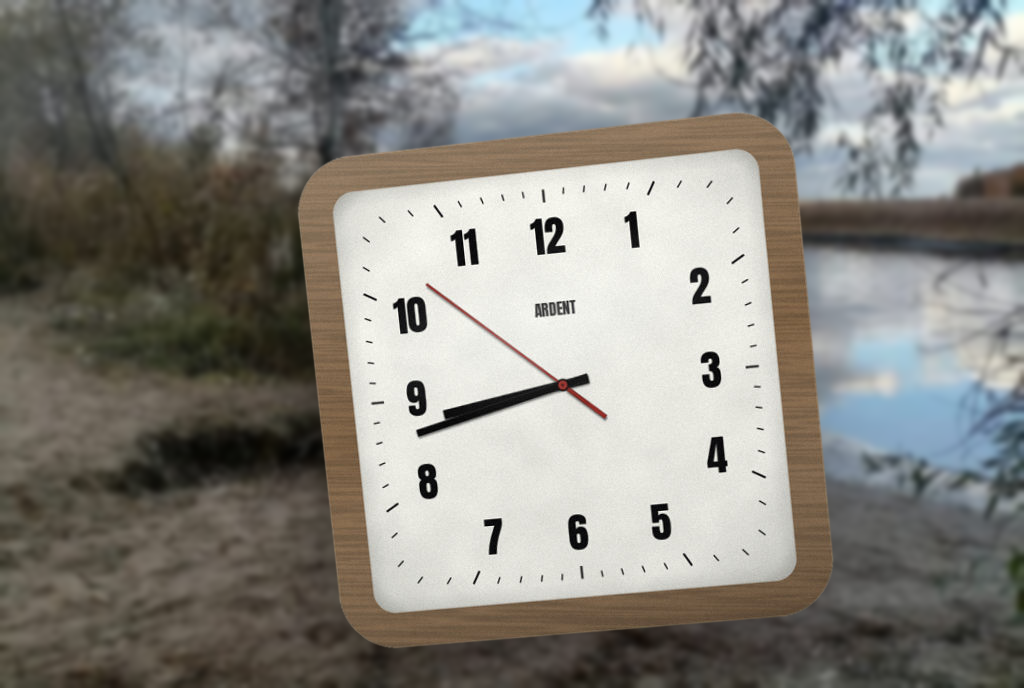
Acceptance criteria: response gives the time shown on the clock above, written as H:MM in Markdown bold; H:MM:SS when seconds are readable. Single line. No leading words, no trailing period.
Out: **8:42:52**
